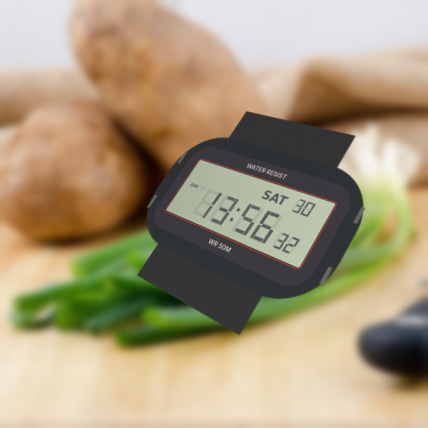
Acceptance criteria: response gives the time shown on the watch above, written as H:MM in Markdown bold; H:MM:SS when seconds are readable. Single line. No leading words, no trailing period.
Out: **13:56:32**
